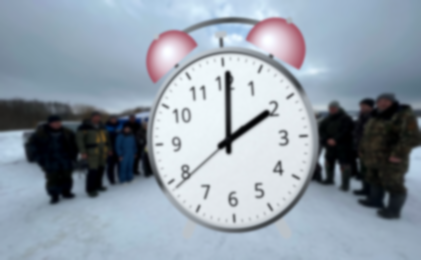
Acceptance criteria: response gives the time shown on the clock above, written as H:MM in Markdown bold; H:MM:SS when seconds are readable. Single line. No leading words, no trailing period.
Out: **2:00:39**
